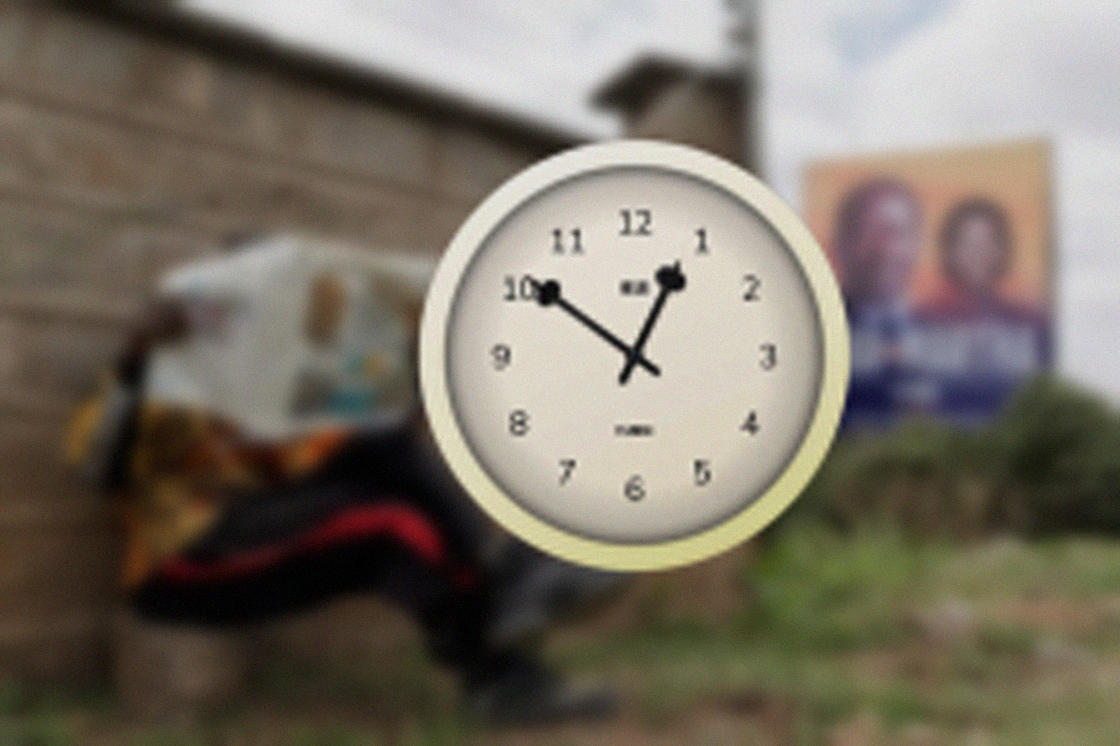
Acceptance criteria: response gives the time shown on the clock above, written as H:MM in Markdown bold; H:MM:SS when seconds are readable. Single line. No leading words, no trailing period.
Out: **12:51**
